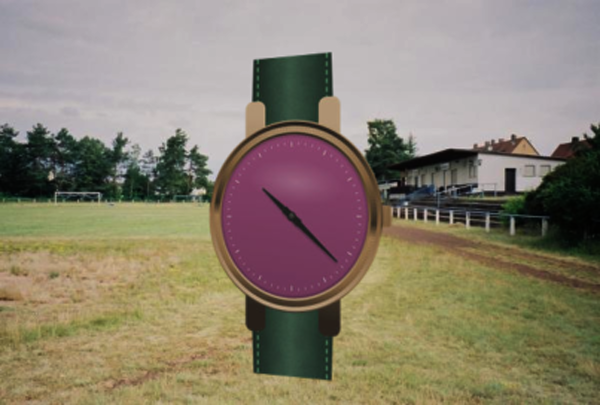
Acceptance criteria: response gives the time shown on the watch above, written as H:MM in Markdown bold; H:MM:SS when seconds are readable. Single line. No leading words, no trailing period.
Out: **10:22**
